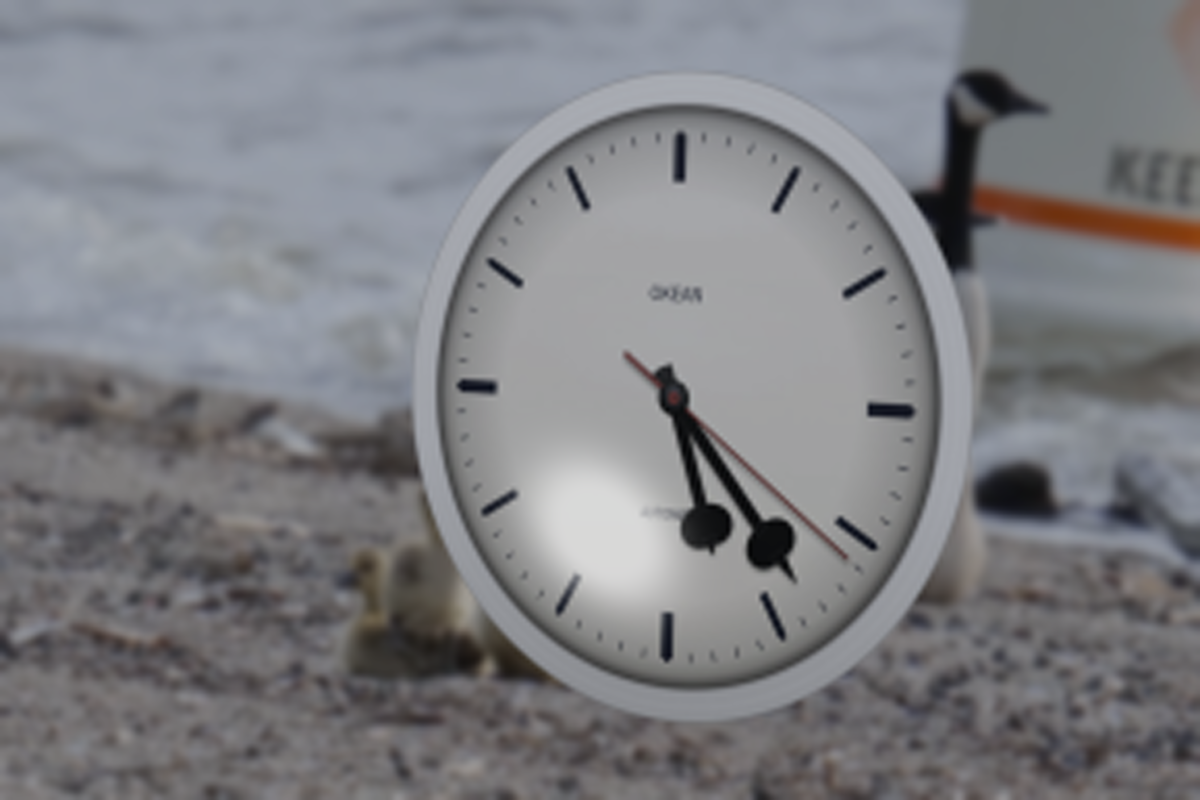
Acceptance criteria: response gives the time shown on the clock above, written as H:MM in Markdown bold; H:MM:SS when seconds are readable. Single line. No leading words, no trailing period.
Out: **5:23:21**
